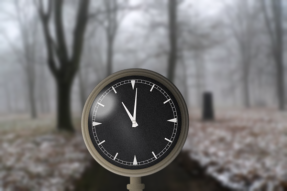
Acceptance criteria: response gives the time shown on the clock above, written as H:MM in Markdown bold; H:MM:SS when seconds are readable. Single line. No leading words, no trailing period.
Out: **11:01**
